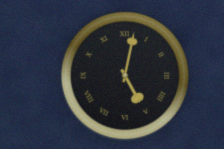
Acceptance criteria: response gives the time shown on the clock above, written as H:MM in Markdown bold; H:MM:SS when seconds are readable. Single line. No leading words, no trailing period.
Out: **5:02**
